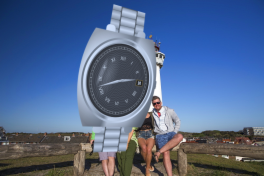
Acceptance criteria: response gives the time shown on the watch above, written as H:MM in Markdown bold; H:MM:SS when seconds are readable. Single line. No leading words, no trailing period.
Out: **2:42**
